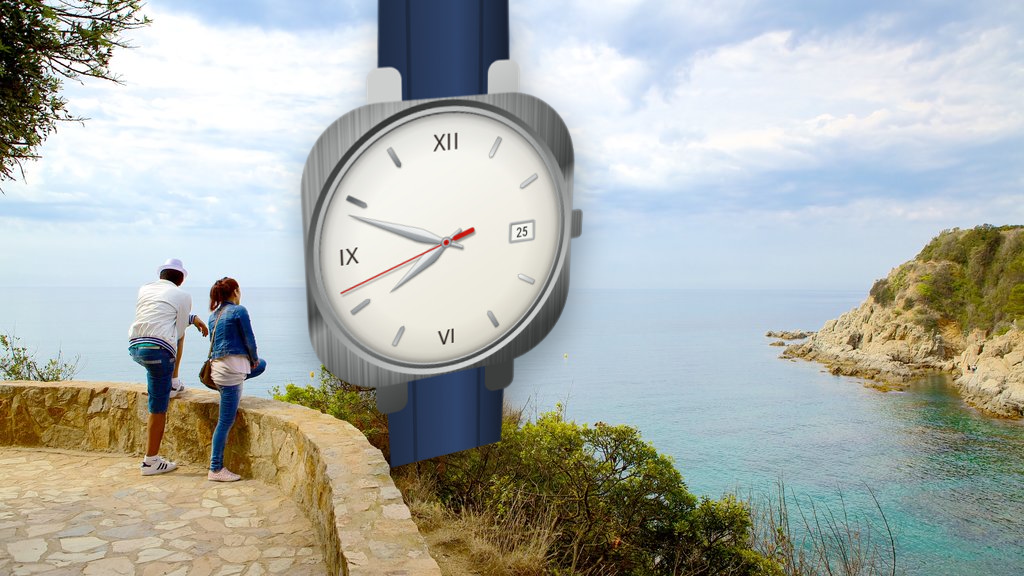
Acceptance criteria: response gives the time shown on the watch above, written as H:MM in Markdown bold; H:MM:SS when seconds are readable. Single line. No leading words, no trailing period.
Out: **7:48:42**
